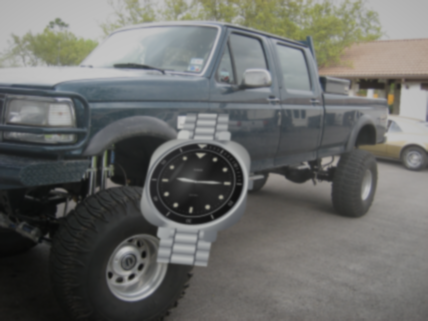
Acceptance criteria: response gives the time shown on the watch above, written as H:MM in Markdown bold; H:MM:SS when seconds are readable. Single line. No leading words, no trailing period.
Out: **9:15**
